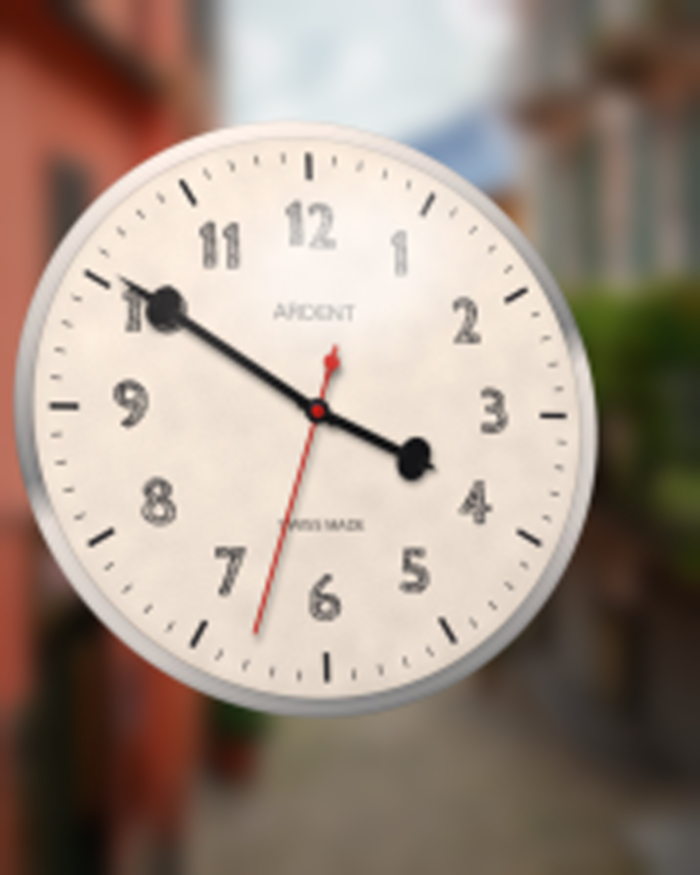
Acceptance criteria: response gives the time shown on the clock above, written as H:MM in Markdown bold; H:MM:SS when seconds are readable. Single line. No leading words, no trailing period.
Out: **3:50:33**
